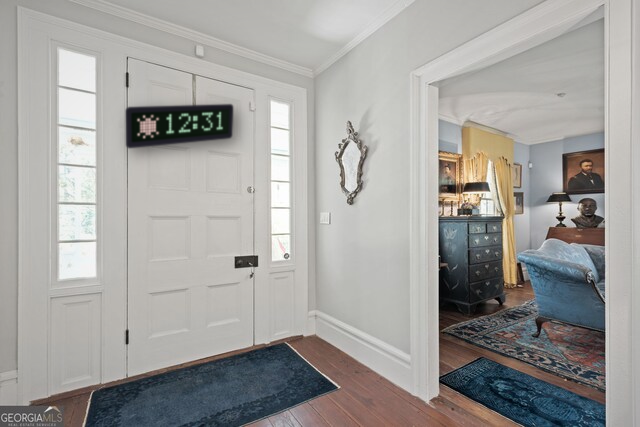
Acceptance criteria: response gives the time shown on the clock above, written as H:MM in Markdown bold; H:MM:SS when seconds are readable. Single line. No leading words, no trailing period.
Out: **12:31**
